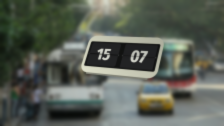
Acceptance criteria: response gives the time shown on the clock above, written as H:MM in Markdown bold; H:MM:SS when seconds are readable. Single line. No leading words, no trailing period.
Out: **15:07**
